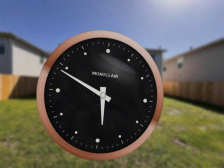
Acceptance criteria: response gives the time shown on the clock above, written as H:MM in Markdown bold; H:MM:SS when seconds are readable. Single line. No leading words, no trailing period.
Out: **5:49**
